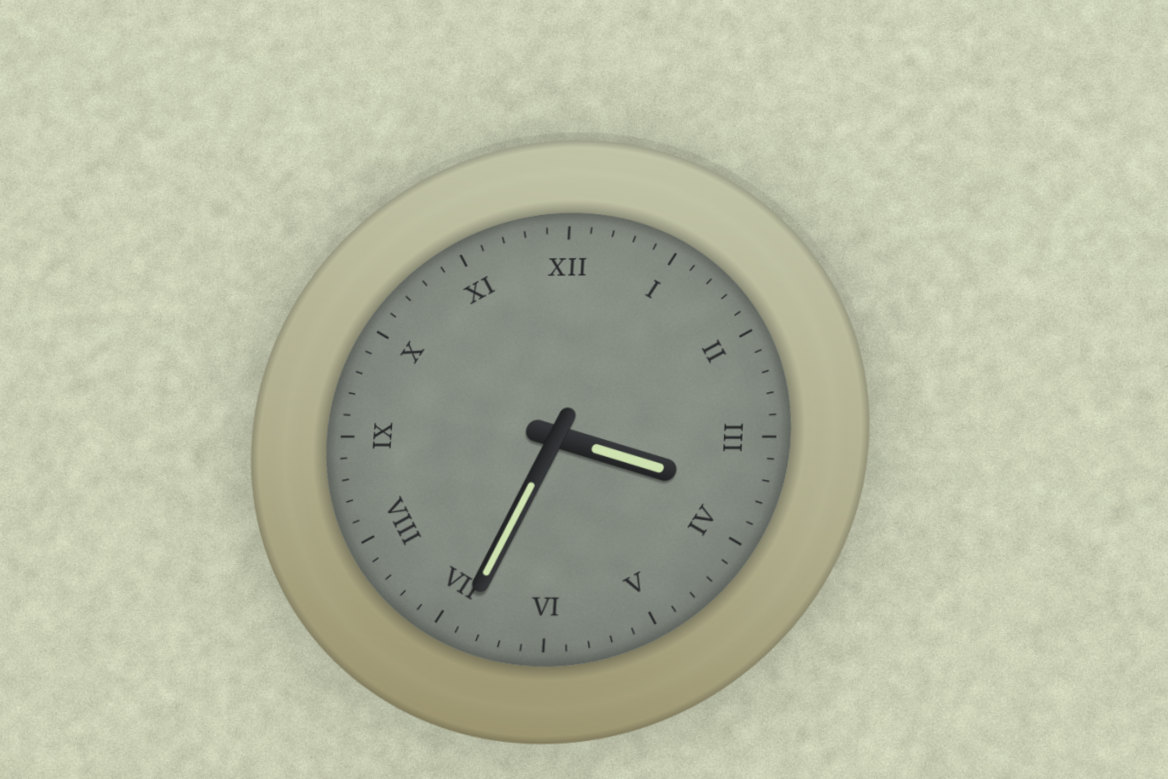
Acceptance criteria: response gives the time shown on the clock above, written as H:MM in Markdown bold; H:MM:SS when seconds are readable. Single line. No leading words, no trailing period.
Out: **3:34**
